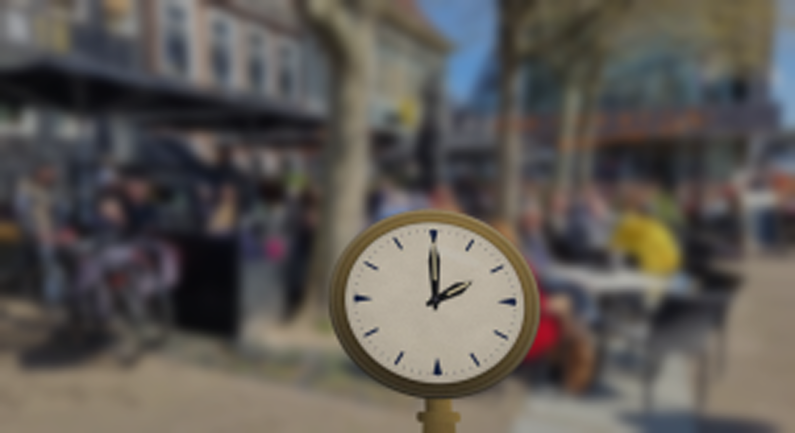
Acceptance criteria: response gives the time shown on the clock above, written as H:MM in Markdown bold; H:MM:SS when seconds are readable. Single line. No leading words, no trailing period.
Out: **2:00**
